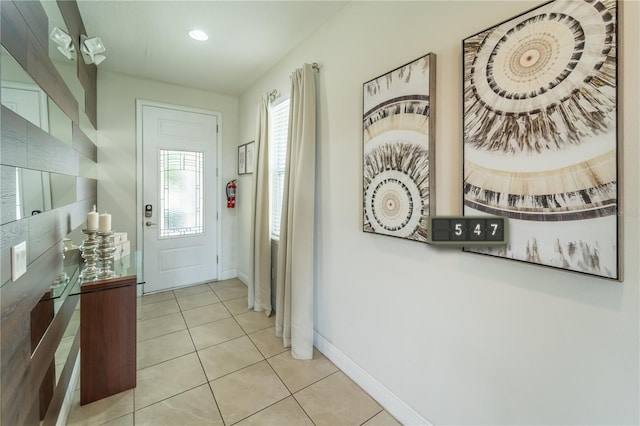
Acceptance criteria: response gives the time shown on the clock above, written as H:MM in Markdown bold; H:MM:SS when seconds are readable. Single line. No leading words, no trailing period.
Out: **5:47**
